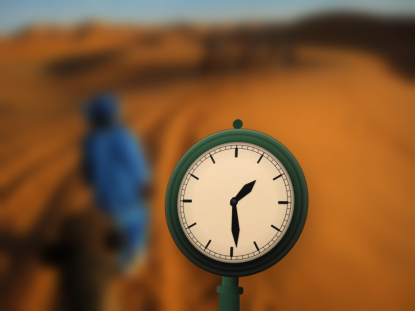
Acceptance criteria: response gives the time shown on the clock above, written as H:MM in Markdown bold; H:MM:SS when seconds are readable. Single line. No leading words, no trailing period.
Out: **1:29**
